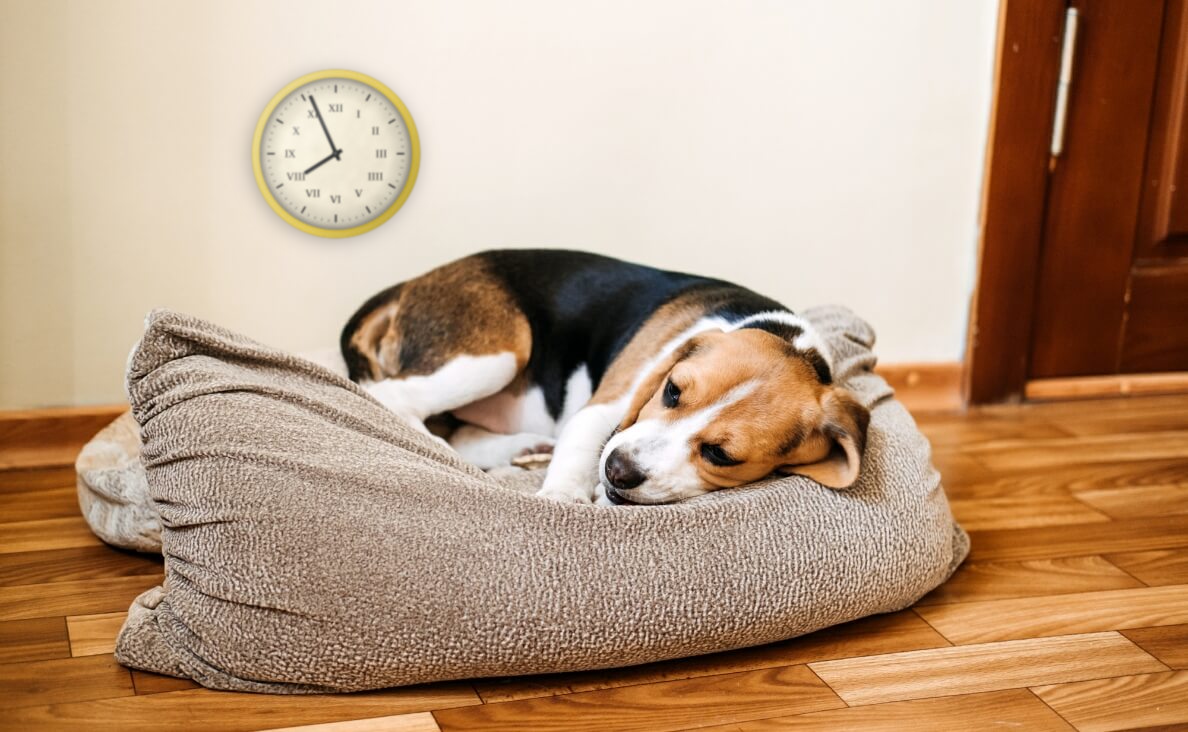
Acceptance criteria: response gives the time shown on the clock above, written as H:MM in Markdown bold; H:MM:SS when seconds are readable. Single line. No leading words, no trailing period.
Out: **7:56**
